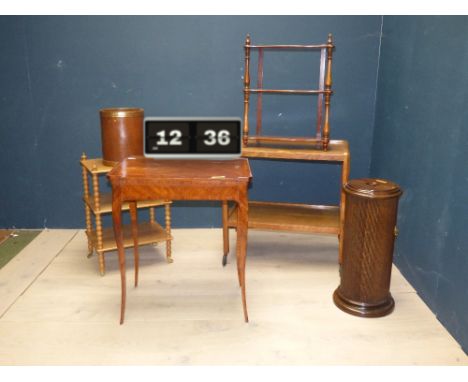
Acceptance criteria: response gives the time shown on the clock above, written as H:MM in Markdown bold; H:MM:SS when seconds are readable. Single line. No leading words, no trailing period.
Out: **12:36**
